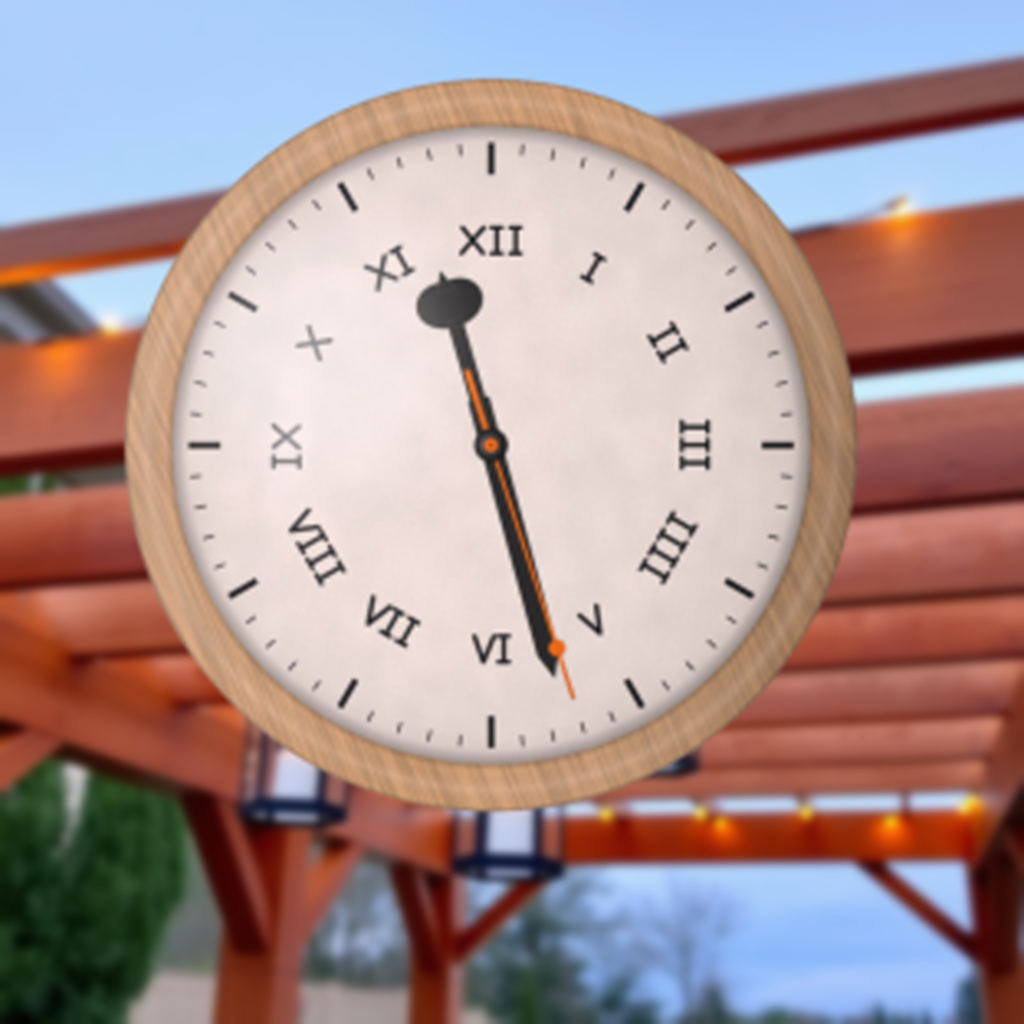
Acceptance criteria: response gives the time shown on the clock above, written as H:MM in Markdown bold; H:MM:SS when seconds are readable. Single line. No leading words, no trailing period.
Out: **11:27:27**
